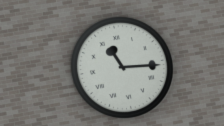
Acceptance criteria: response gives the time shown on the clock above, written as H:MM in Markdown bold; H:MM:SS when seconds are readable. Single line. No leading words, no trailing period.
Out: **11:16**
